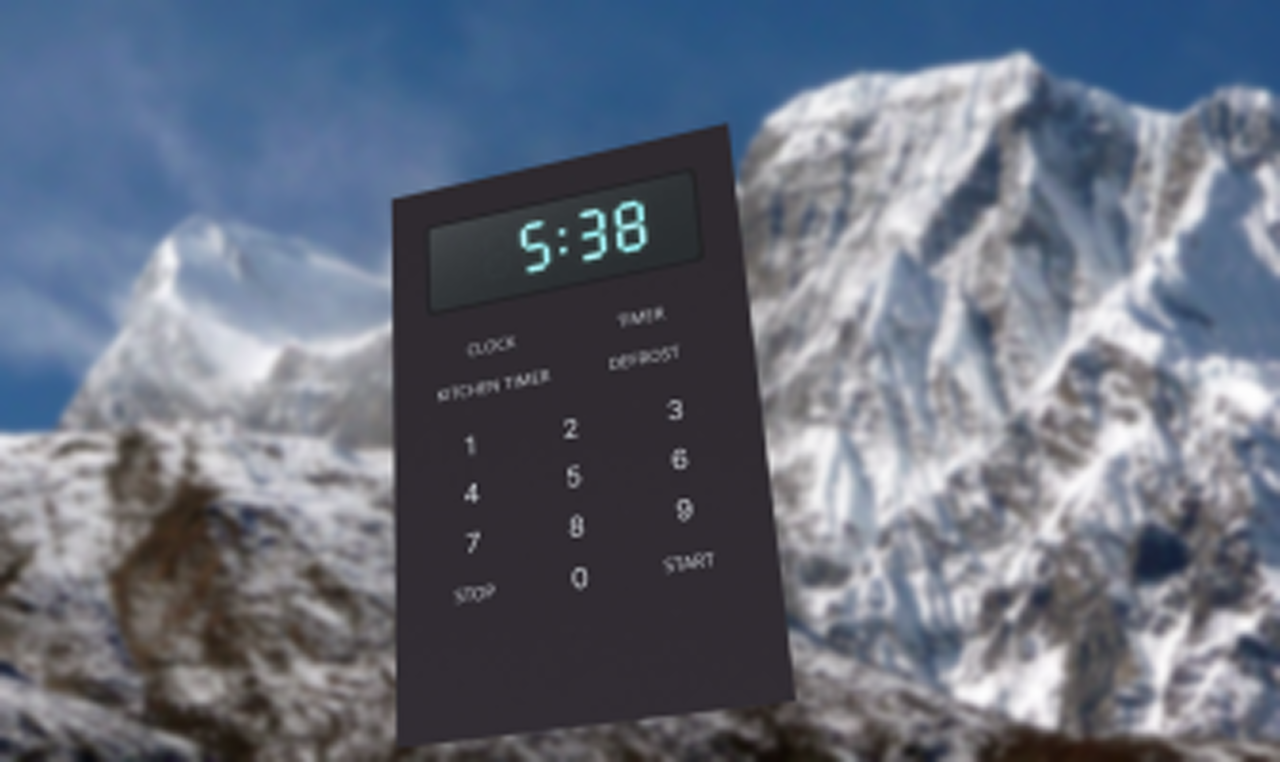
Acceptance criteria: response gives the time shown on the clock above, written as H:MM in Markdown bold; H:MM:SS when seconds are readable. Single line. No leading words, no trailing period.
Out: **5:38**
